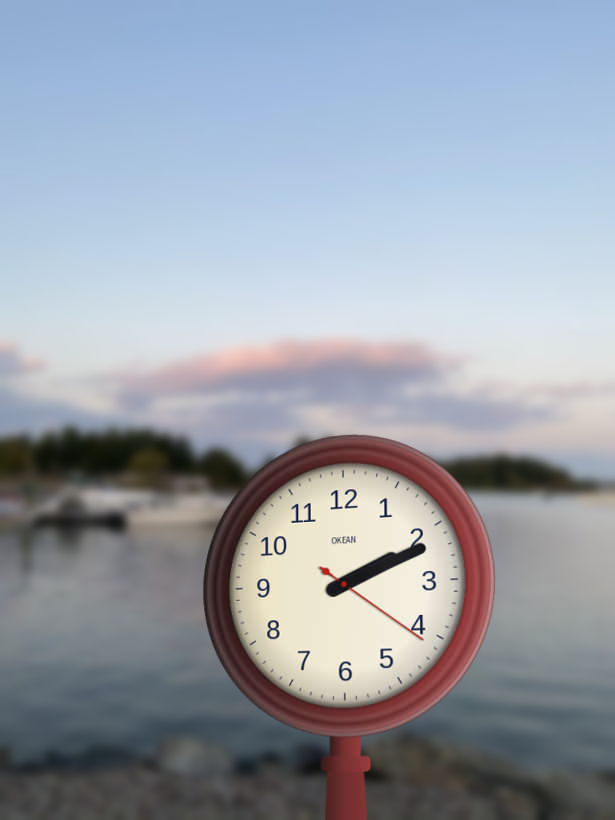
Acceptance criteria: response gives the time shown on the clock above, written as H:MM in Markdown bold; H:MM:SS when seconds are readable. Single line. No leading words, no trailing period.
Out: **2:11:21**
